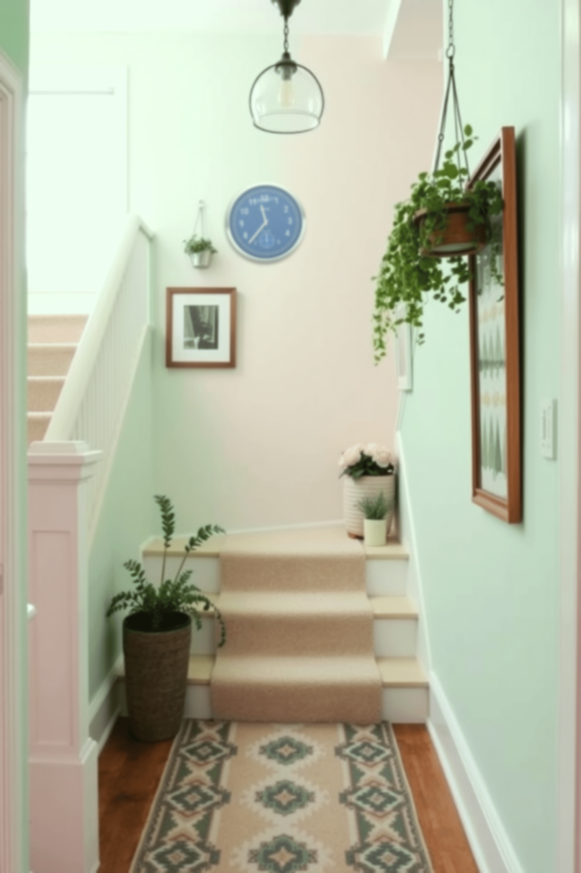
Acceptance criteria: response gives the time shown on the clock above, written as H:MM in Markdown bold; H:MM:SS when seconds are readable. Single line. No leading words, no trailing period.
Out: **11:37**
